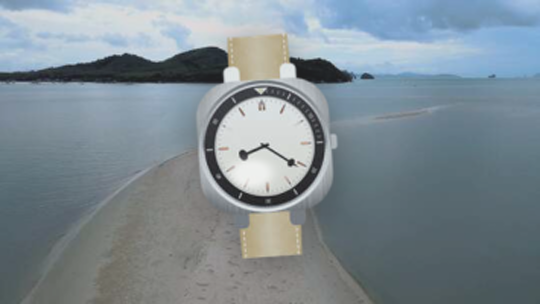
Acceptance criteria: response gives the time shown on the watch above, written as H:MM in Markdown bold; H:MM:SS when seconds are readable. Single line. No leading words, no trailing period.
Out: **8:21**
